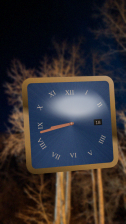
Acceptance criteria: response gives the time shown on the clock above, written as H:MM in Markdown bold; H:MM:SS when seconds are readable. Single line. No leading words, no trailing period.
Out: **8:43**
